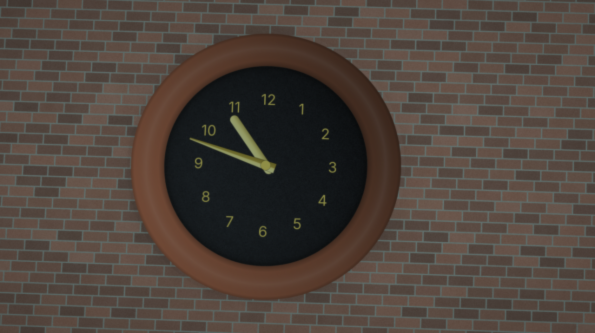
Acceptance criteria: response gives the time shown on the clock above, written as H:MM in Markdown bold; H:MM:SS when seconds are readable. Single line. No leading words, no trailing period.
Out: **10:48**
